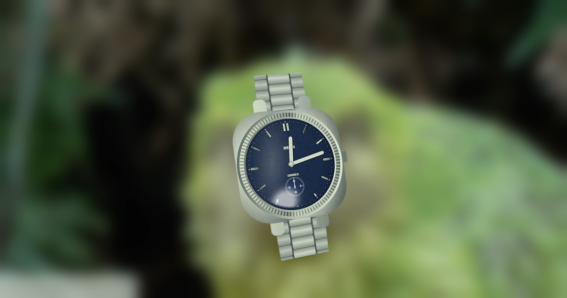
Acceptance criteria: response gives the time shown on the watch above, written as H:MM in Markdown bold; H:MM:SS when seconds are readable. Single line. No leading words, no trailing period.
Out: **12:13**
